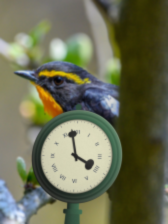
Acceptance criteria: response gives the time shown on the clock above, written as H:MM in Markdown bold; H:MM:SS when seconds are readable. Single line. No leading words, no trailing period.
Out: **3:58**
